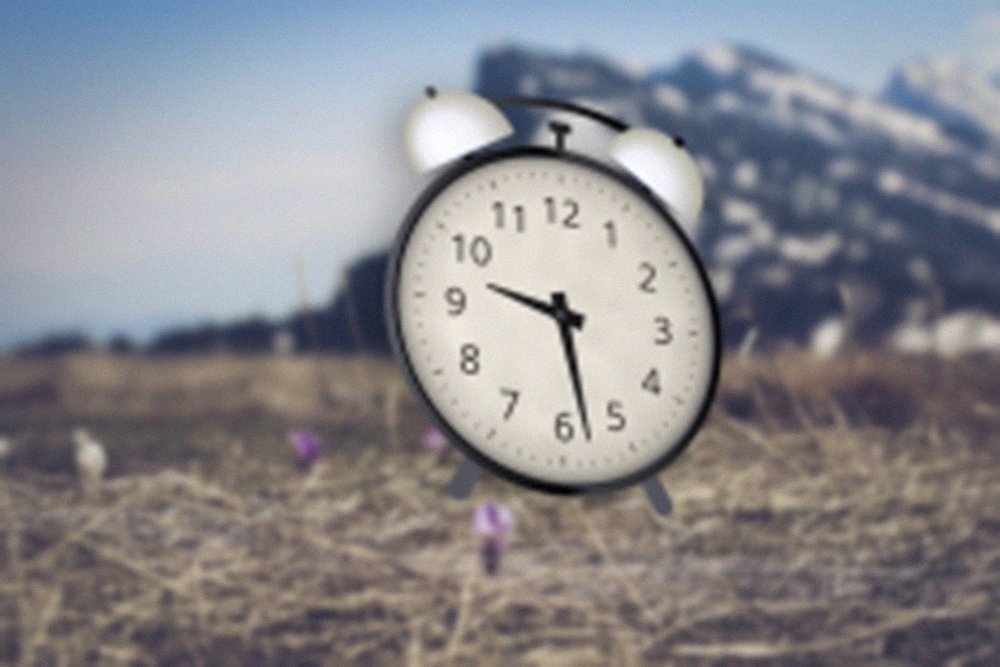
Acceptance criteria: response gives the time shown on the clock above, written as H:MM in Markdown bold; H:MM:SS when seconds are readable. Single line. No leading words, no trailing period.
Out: **9:28**
